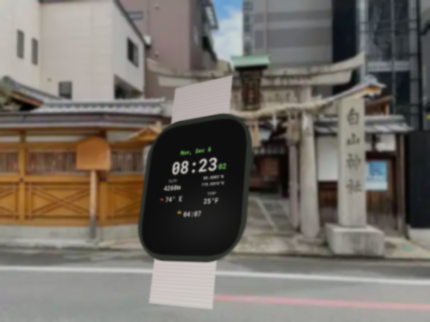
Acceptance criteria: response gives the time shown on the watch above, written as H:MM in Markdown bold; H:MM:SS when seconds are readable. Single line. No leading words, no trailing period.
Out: **8:23**
